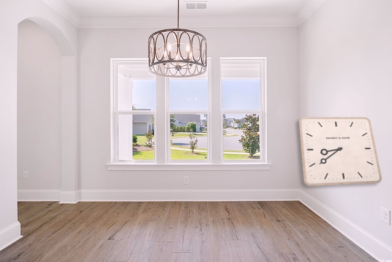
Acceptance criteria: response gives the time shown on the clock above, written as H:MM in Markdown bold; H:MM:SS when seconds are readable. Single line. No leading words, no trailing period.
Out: **8:39**
